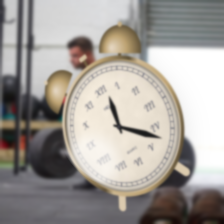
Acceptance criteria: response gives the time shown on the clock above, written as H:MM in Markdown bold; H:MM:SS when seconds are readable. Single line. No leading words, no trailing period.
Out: **12:22**
